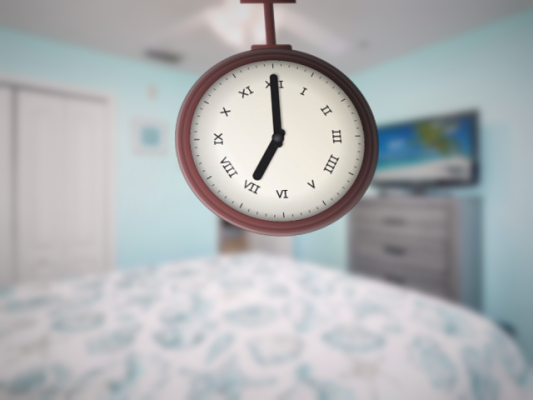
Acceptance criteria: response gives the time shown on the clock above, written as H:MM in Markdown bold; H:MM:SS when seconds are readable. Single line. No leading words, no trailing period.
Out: **7:00**
